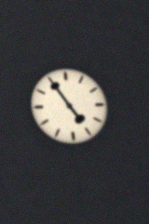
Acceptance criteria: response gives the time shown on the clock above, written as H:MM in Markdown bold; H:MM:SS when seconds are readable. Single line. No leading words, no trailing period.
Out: **4:55**
